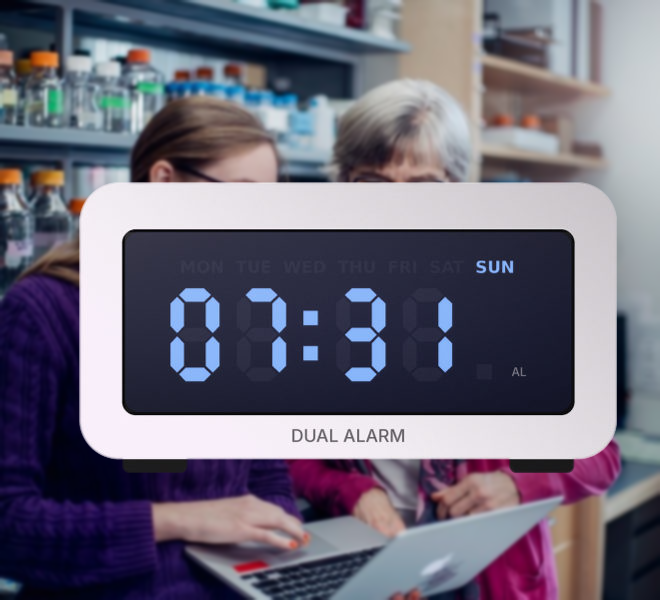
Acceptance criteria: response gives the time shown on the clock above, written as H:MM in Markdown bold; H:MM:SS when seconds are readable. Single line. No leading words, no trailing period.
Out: **7:31**
